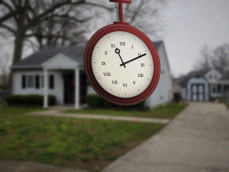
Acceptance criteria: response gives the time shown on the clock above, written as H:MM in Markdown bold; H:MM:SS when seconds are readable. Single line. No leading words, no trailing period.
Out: **11:11**
